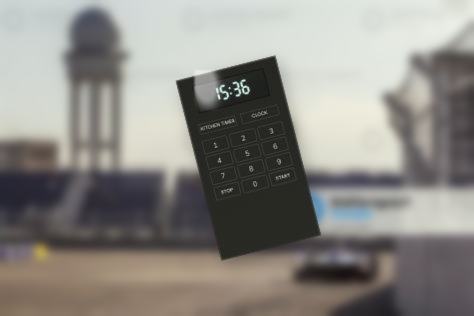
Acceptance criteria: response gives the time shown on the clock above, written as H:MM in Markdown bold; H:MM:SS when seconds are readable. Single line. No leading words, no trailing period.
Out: **15:36**
